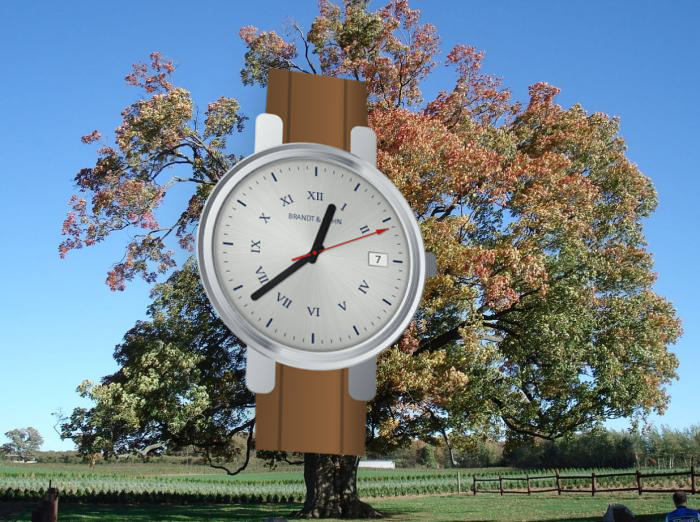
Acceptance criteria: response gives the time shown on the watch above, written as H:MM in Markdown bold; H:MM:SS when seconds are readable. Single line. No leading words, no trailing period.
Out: **12:38:11**
